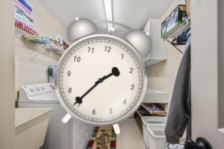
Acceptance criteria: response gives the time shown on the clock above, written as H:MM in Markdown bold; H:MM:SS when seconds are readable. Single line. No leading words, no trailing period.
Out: **1:36**
